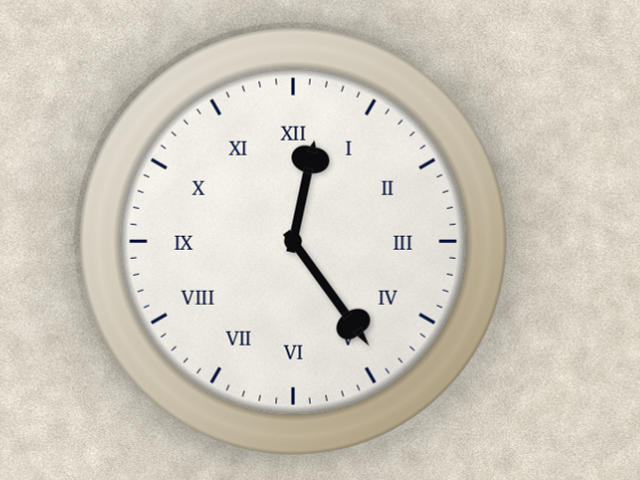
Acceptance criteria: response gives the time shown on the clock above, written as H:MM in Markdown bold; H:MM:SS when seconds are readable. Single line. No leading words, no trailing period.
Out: **12:24**
